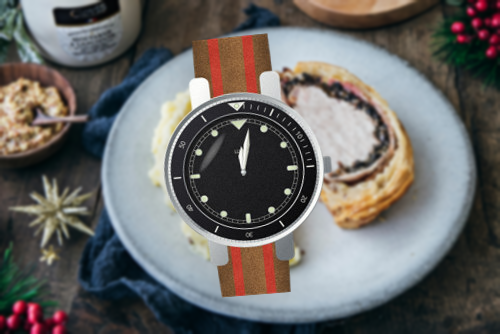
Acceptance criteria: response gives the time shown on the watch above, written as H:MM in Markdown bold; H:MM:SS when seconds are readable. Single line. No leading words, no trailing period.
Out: **12:02**
